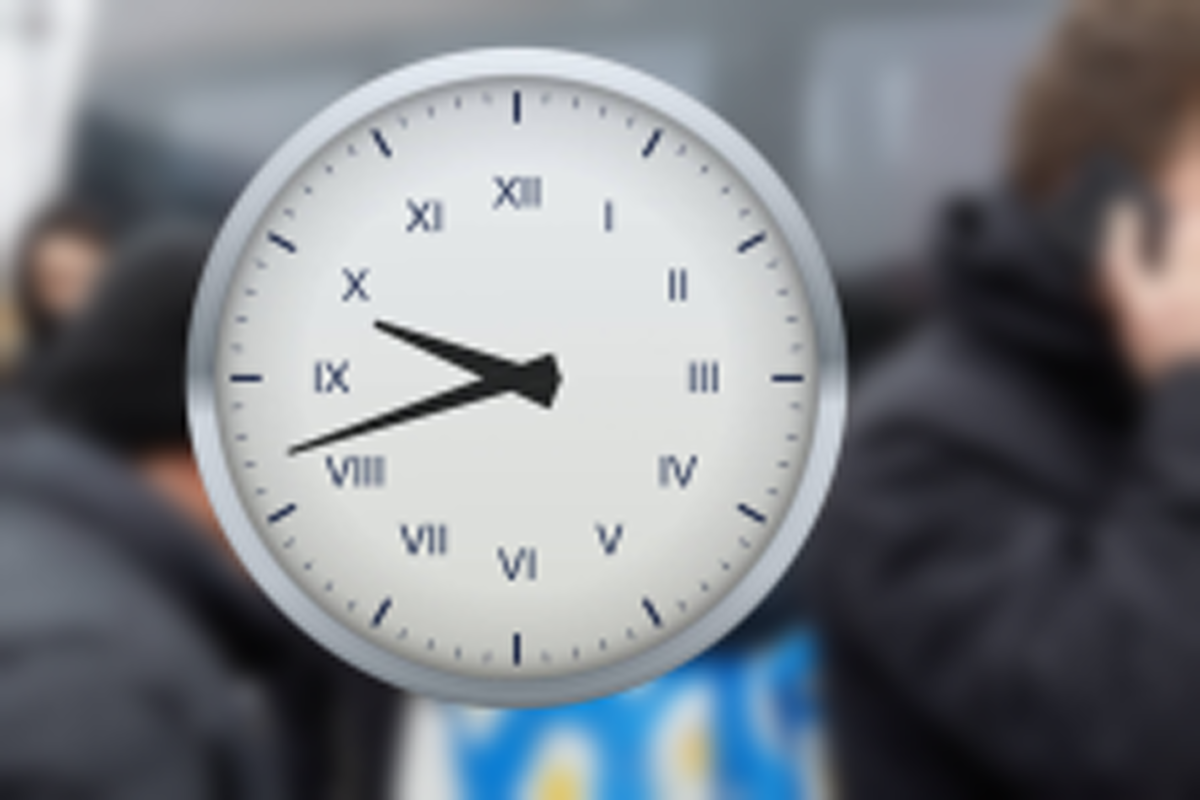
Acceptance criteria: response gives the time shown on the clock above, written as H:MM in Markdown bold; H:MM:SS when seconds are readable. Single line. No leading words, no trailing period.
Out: **9:42**
